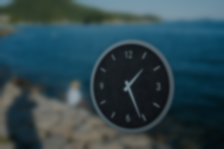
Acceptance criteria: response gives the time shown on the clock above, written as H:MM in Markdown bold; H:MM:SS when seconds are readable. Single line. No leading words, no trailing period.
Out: **1:26**
